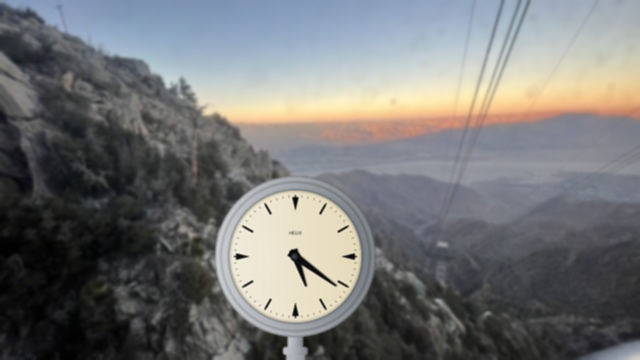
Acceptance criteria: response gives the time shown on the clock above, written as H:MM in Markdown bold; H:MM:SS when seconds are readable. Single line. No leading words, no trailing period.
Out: **5:21**
